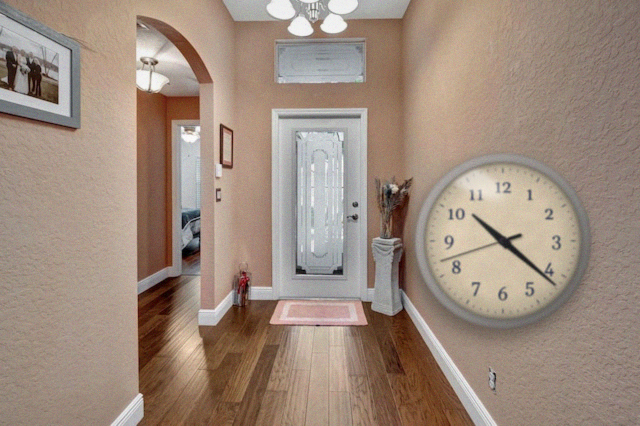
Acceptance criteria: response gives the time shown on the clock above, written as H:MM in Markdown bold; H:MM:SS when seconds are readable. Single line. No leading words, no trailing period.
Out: **10:21:42**
